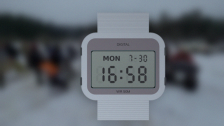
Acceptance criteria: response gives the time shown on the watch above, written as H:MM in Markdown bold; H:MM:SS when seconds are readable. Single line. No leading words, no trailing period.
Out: **16:58**
